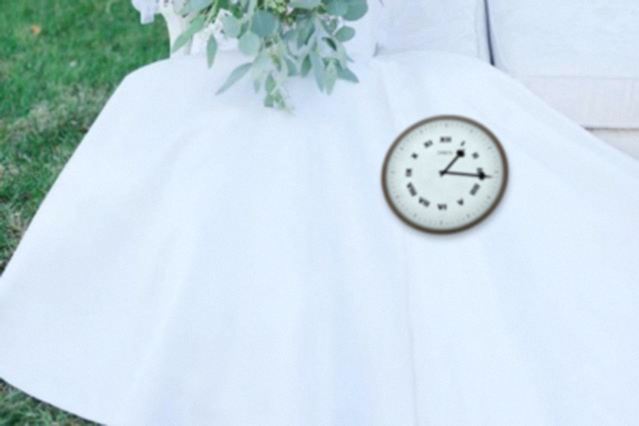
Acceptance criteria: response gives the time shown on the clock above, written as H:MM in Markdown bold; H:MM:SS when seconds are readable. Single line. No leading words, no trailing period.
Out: **1:16**
